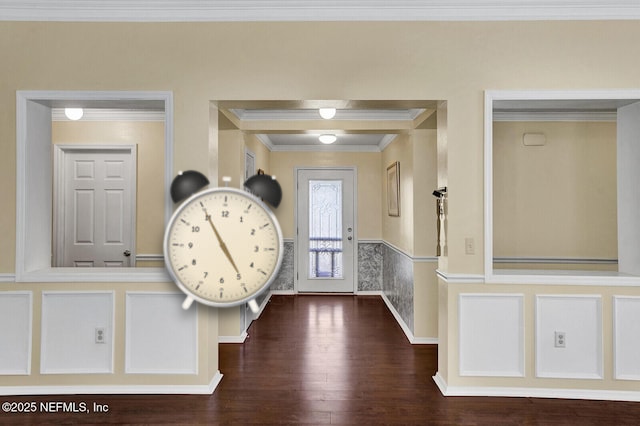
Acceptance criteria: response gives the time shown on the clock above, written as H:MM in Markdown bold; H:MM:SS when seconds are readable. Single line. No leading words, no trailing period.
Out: **4:55**
